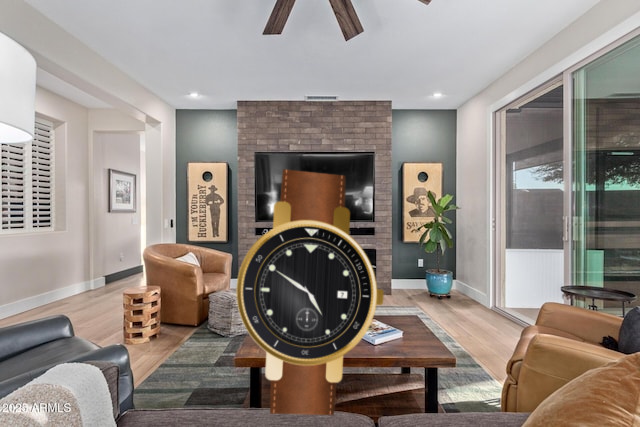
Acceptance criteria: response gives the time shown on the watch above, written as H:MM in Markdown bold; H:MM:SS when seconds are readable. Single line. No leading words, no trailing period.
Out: **4:50**
